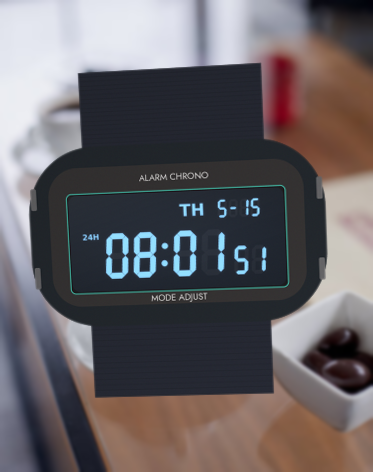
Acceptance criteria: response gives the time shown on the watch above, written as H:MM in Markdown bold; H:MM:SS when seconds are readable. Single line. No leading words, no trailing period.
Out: **8:01:51**
